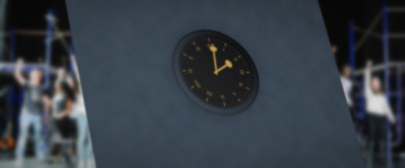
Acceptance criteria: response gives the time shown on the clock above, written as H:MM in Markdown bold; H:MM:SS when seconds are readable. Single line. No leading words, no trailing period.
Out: **2:01**
